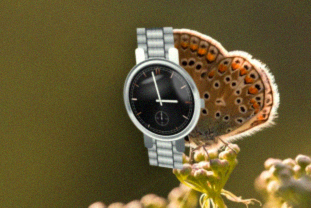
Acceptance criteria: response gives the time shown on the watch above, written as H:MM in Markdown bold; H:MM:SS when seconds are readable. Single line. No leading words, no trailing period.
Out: **2:58**
